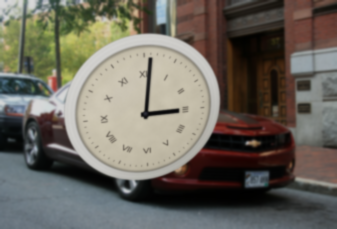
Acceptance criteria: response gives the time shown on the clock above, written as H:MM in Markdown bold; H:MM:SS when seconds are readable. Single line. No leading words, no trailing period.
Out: **3:01**
